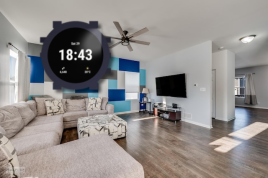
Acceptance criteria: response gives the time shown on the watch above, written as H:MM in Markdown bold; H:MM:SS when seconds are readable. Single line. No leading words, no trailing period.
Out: **18:43**
